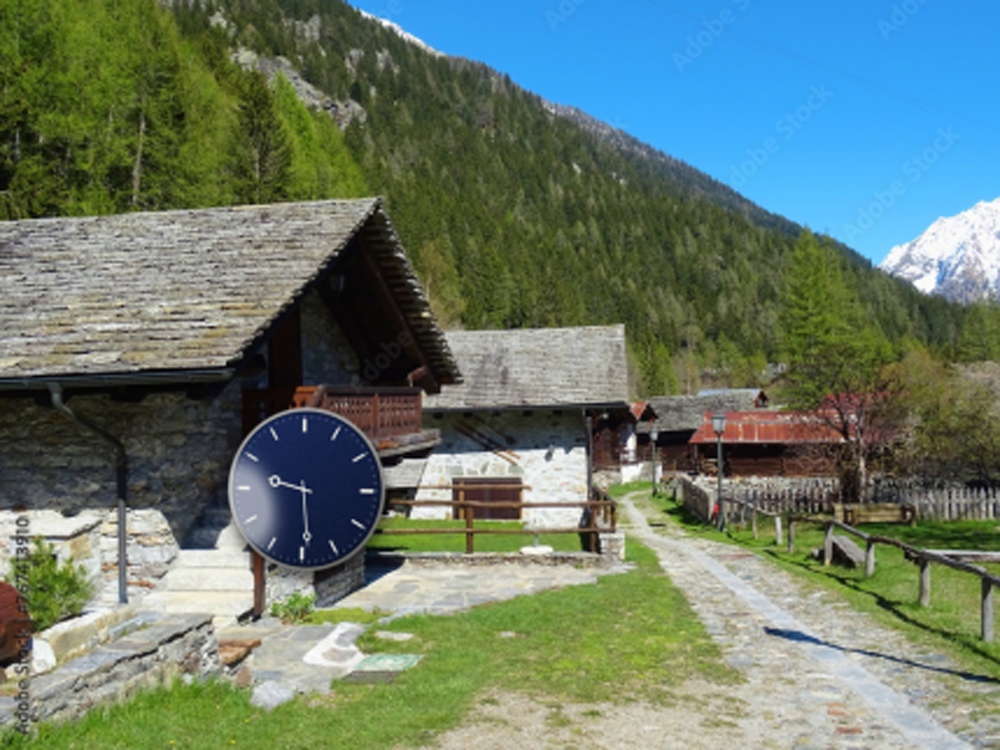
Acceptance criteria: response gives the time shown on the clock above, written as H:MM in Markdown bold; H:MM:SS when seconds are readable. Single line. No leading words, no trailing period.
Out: **9:29**
